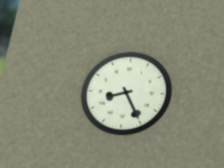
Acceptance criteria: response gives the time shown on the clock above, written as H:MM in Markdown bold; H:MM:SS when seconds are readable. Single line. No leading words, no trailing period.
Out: **8:25**
